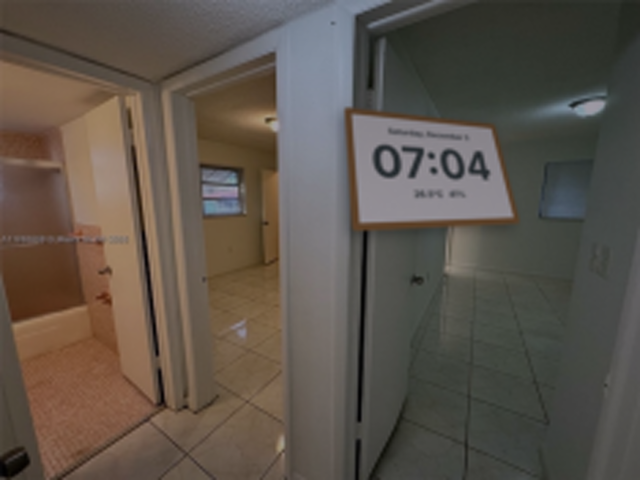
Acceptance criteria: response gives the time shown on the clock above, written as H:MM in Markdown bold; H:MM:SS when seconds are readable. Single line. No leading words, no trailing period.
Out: **7:04**
